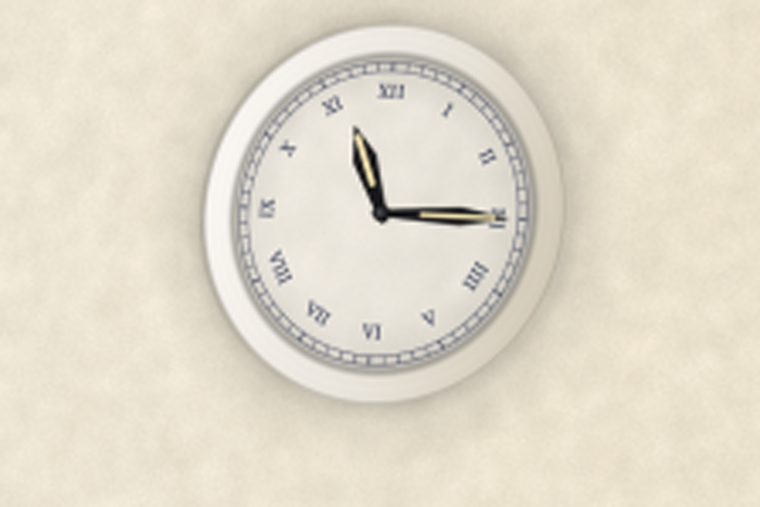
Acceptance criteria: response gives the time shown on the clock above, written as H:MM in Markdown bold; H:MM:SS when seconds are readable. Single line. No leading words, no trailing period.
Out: **11:15**
